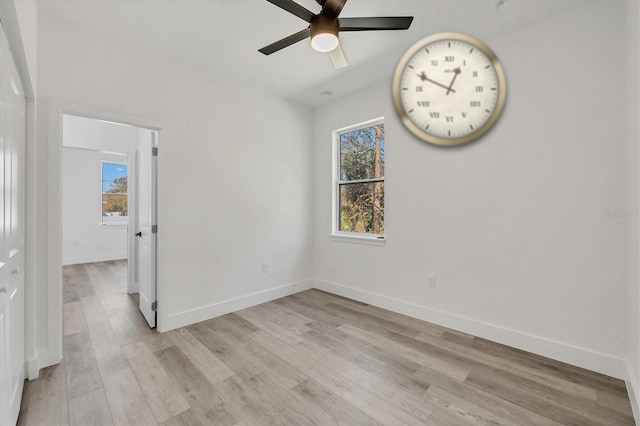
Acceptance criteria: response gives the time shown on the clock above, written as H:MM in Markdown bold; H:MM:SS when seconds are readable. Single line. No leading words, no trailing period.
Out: **12:49**
